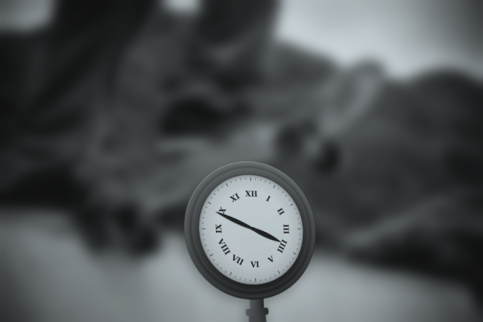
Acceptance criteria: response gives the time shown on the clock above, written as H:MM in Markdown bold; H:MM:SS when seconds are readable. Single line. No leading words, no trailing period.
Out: **3:49**
